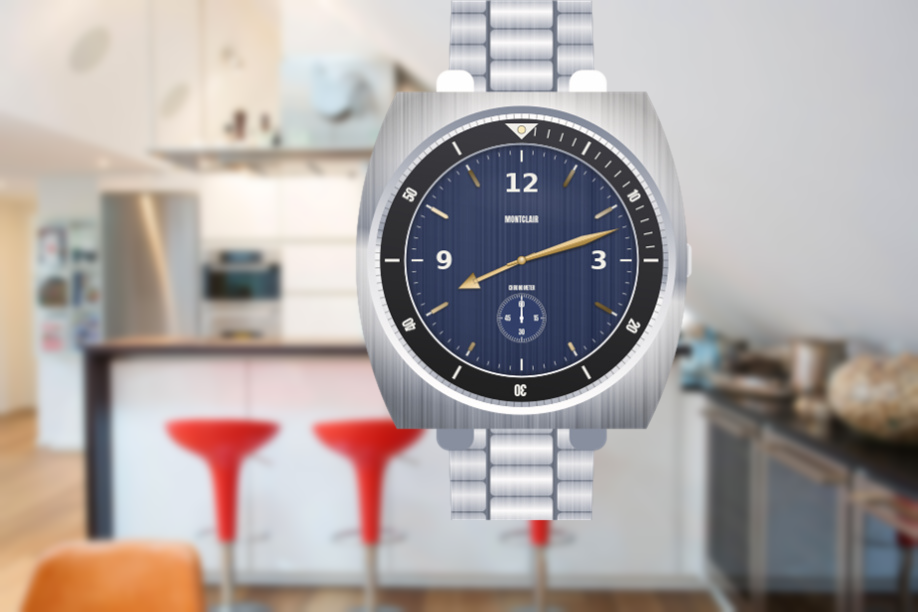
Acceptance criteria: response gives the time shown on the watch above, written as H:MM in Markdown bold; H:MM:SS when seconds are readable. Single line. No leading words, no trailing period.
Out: **8:12**
